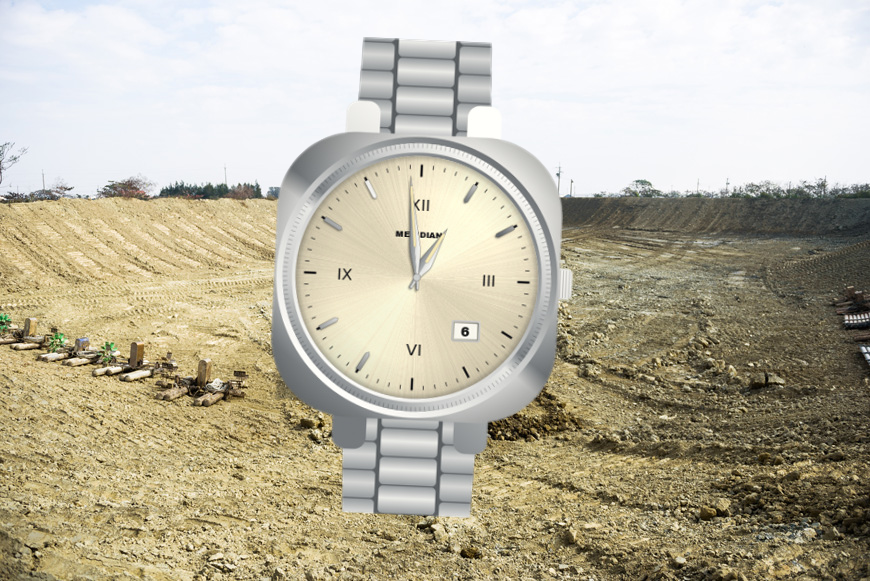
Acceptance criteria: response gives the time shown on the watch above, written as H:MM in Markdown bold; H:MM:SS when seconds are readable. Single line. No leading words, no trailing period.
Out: **12:59**
